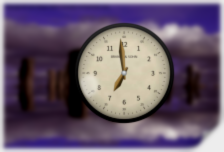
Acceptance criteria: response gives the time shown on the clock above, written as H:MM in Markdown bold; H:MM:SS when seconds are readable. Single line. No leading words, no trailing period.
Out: **6:59**
